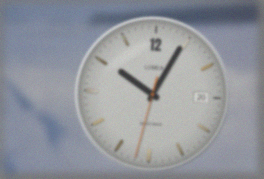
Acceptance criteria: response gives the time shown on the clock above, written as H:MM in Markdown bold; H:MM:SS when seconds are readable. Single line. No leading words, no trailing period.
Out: **10:04:32**
